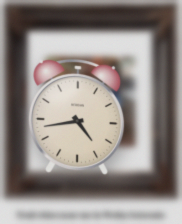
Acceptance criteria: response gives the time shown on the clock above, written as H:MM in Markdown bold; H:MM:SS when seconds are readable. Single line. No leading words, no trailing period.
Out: **4:43**
